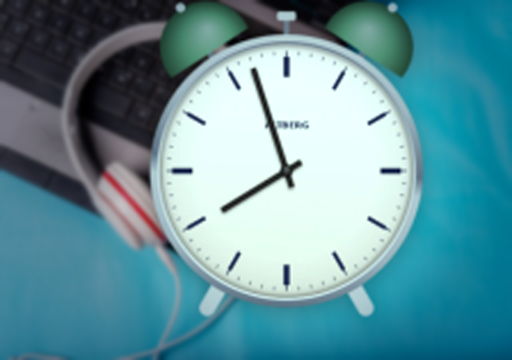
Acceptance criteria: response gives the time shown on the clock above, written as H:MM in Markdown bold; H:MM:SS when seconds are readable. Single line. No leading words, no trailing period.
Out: **7:57**
